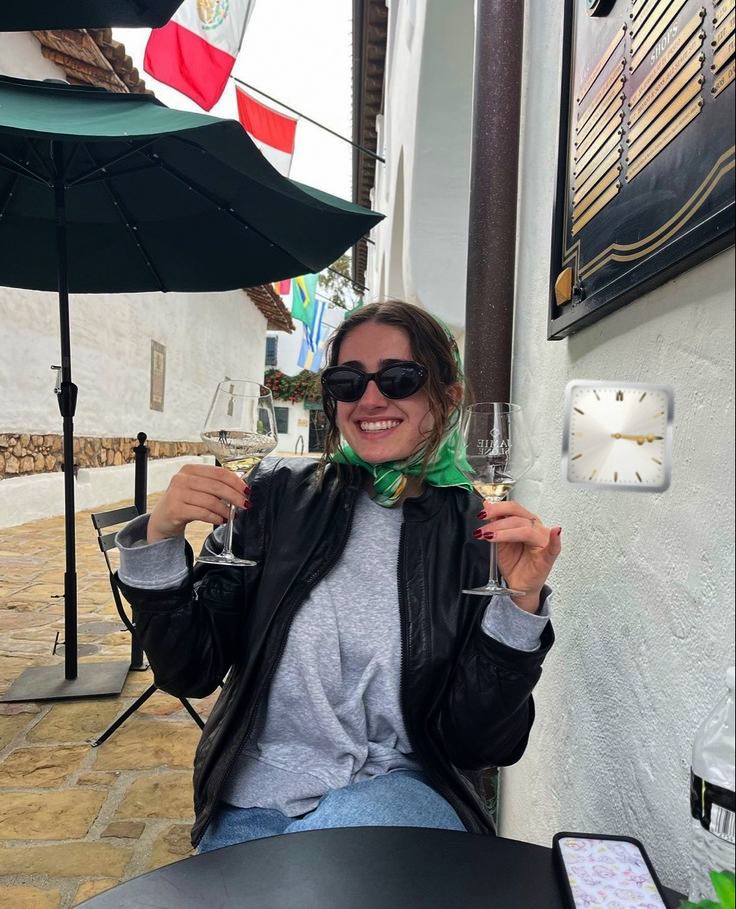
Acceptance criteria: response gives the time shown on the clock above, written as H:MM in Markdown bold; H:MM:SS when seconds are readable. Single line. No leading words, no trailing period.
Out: **3:15**
